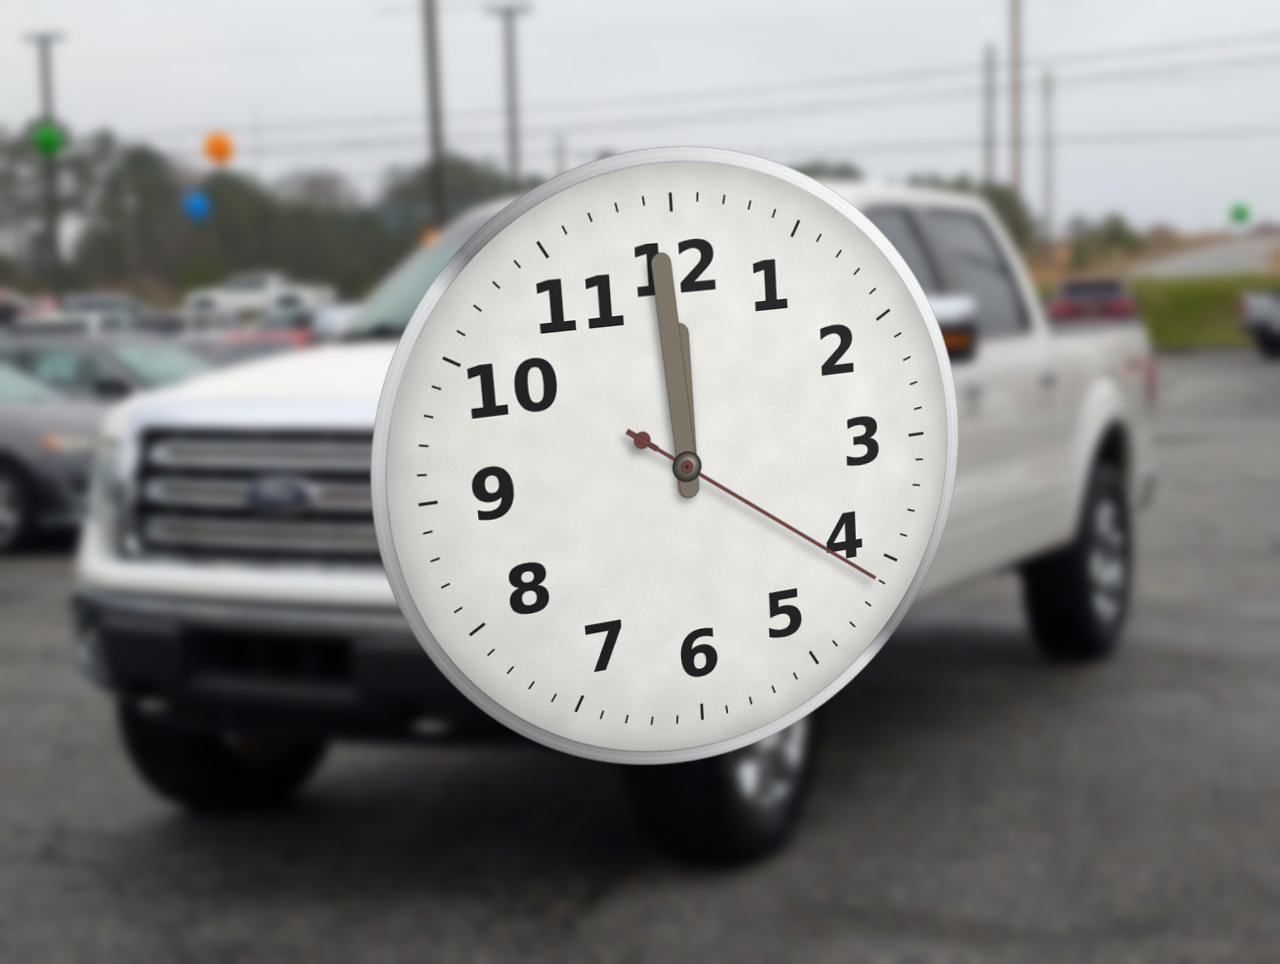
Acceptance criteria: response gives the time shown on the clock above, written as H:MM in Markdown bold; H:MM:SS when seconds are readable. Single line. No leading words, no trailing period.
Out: **11:59:21**
